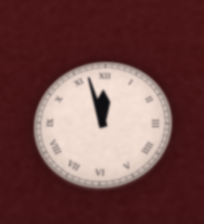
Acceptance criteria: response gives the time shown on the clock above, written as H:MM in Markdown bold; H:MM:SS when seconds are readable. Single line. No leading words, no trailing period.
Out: **11:57**
